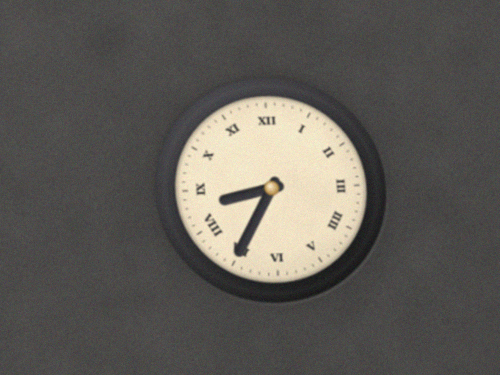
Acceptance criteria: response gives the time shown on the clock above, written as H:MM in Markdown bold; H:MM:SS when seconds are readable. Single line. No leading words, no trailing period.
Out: **8:35**
